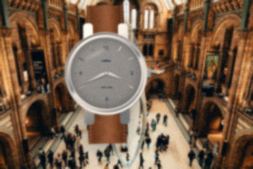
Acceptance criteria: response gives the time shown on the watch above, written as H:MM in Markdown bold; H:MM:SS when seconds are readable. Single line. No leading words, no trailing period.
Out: **3:41**
